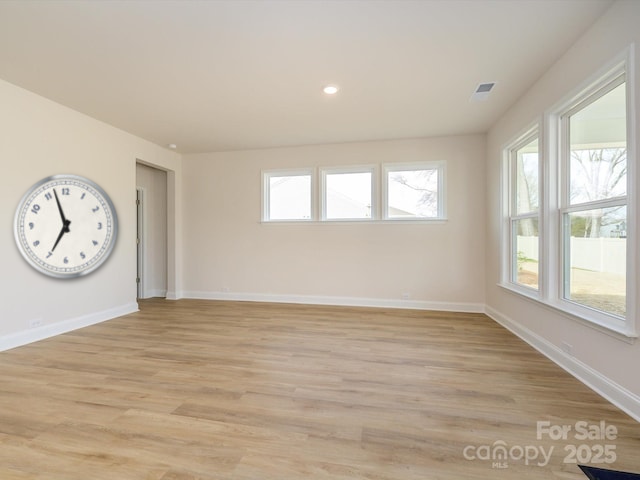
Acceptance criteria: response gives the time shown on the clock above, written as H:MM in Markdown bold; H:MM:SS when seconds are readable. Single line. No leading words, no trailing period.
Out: **6:57**
